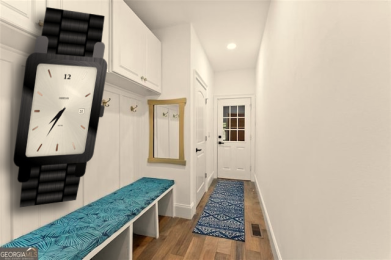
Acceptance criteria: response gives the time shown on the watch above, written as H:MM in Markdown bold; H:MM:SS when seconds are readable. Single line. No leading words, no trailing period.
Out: **7:35**
